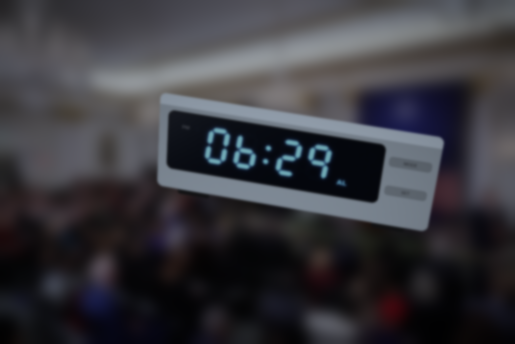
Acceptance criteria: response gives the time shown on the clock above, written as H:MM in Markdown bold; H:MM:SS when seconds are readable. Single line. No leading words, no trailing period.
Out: **6:29**
